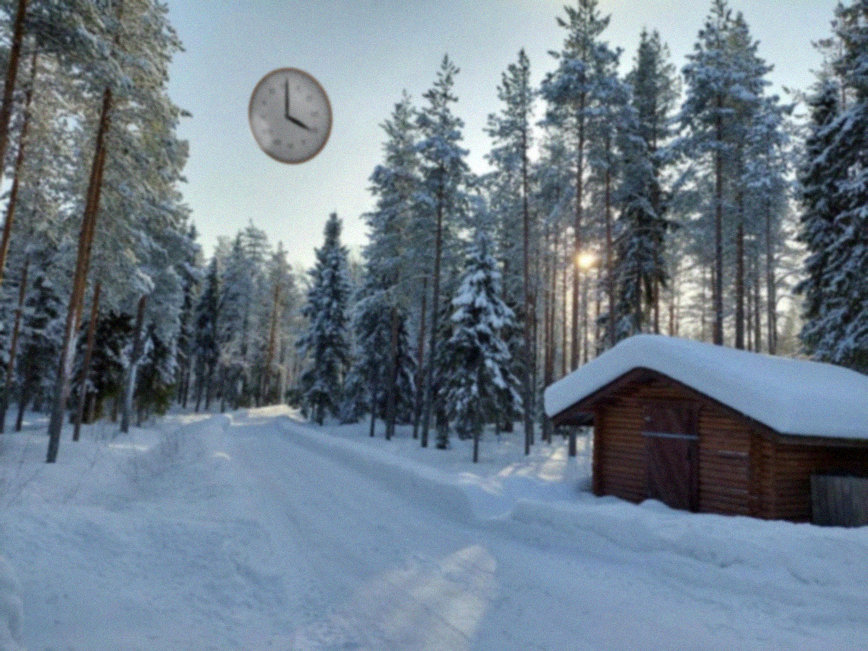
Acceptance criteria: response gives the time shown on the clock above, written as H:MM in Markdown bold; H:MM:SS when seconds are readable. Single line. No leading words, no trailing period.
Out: **4:01**
